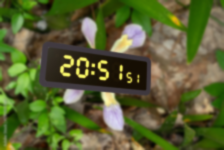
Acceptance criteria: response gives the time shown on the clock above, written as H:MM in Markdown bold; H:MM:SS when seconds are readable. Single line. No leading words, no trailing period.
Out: **20:51:51**
